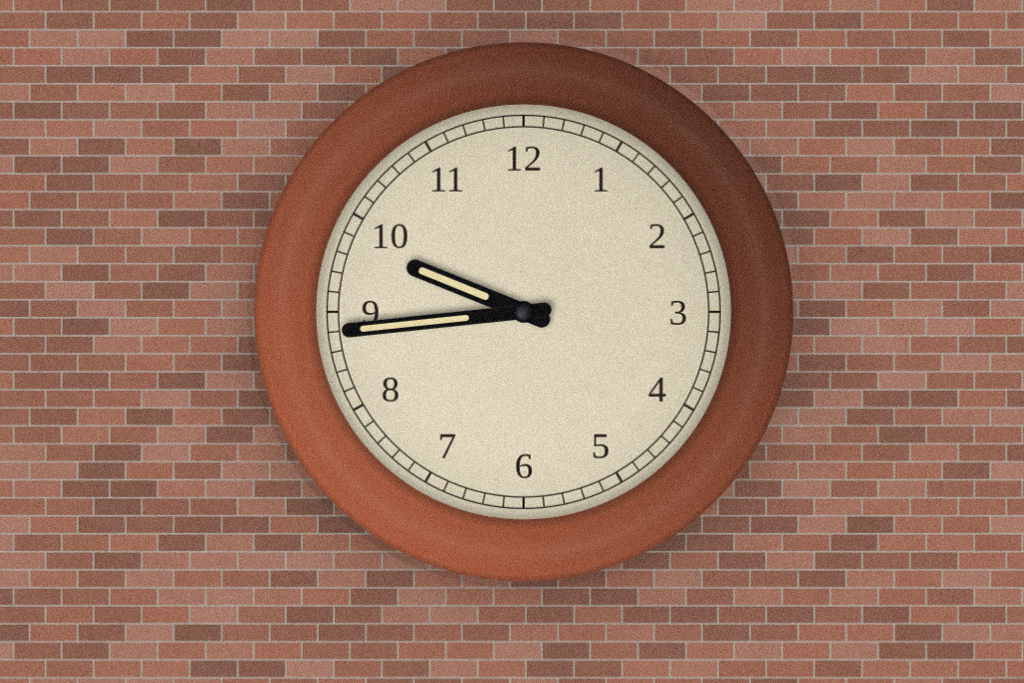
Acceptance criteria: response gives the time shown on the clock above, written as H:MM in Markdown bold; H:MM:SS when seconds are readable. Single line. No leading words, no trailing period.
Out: **9:44**
